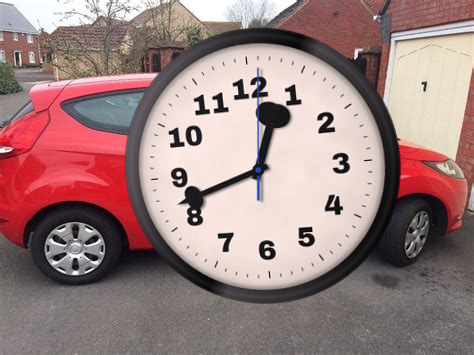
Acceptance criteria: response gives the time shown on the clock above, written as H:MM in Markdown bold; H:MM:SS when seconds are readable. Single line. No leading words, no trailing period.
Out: **12:42:01**
